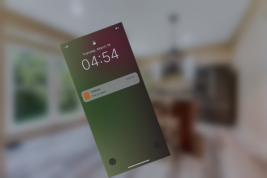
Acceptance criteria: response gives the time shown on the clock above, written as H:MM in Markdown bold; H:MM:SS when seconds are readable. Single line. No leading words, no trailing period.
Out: **4:54**
